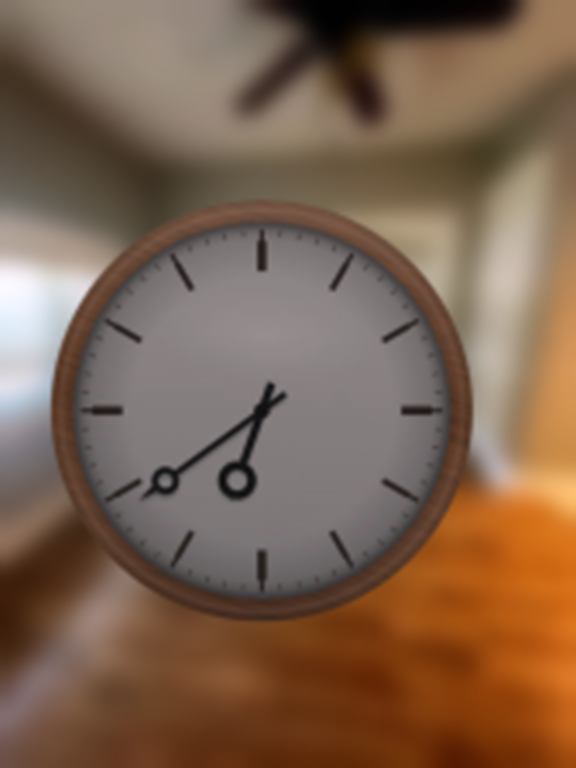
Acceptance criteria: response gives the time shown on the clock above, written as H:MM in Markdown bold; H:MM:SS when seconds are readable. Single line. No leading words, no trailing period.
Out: **6:39**
